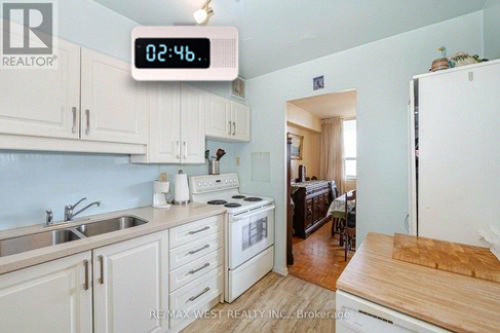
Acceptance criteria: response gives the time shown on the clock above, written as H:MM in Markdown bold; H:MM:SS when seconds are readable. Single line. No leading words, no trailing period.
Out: **2:46**
